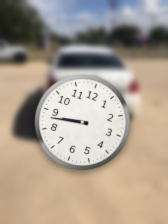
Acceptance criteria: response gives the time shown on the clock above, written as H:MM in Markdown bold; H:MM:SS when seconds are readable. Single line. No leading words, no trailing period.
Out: **8:43**
